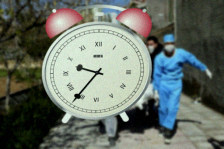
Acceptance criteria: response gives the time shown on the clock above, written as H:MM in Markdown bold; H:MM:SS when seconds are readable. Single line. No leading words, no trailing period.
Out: **9:36**
